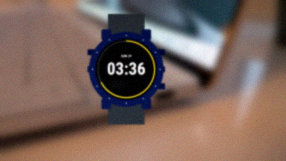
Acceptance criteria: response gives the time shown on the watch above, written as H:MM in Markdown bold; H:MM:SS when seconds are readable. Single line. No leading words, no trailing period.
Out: **3:36**
